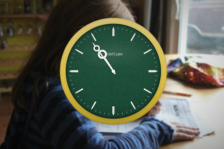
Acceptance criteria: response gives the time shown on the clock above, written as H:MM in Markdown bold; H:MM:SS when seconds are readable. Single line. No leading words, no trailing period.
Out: **10:54**
